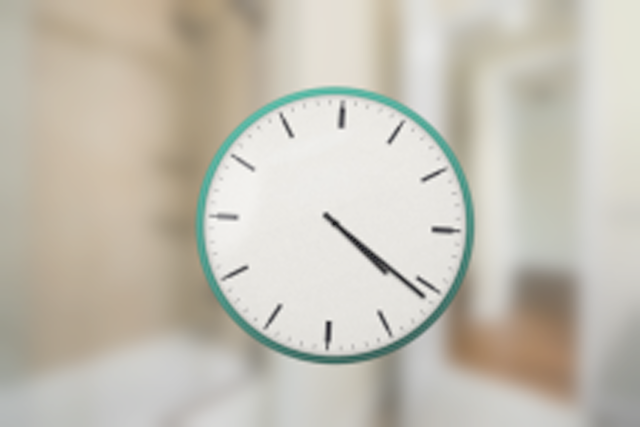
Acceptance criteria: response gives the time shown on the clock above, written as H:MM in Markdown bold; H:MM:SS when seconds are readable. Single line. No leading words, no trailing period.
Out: **4:21**
